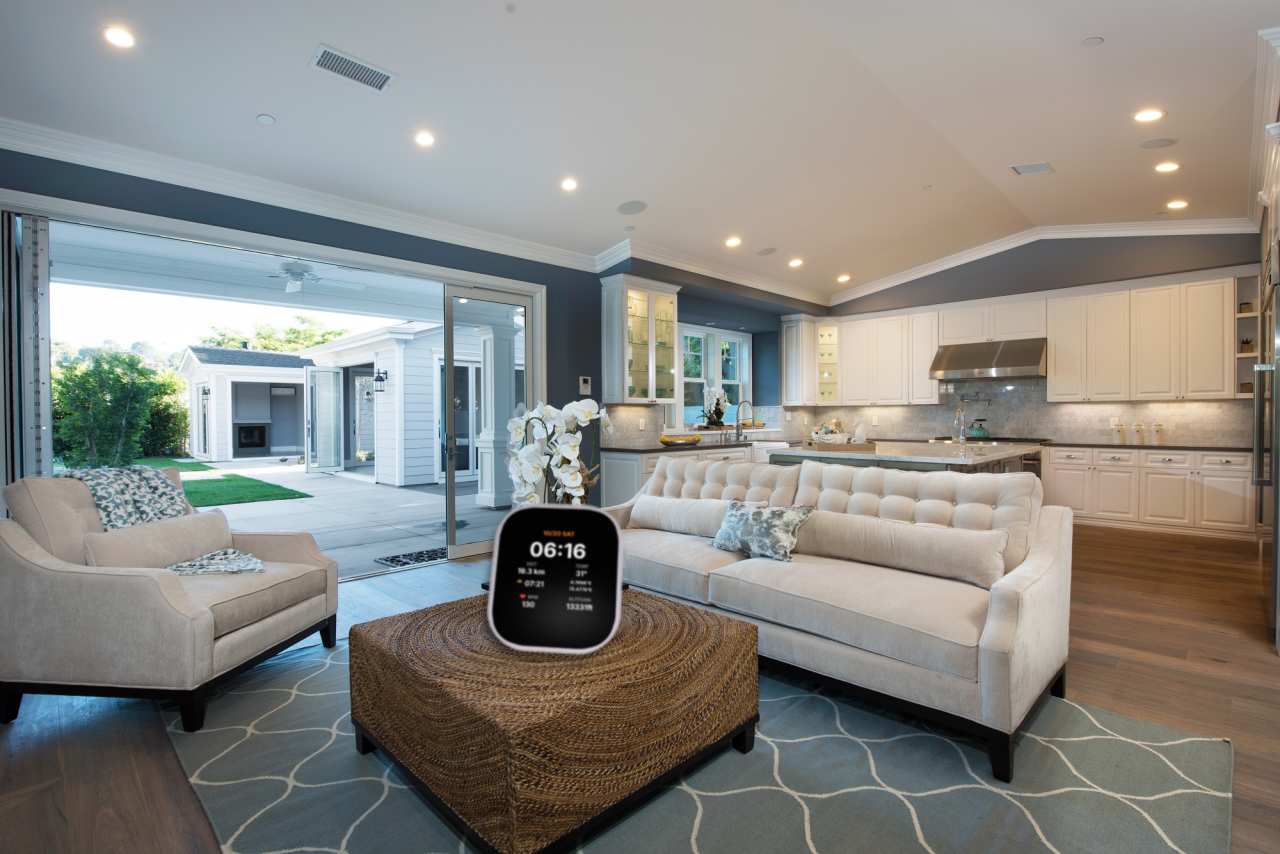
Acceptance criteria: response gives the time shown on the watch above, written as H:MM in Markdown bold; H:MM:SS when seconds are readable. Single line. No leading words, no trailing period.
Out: **6:16**
